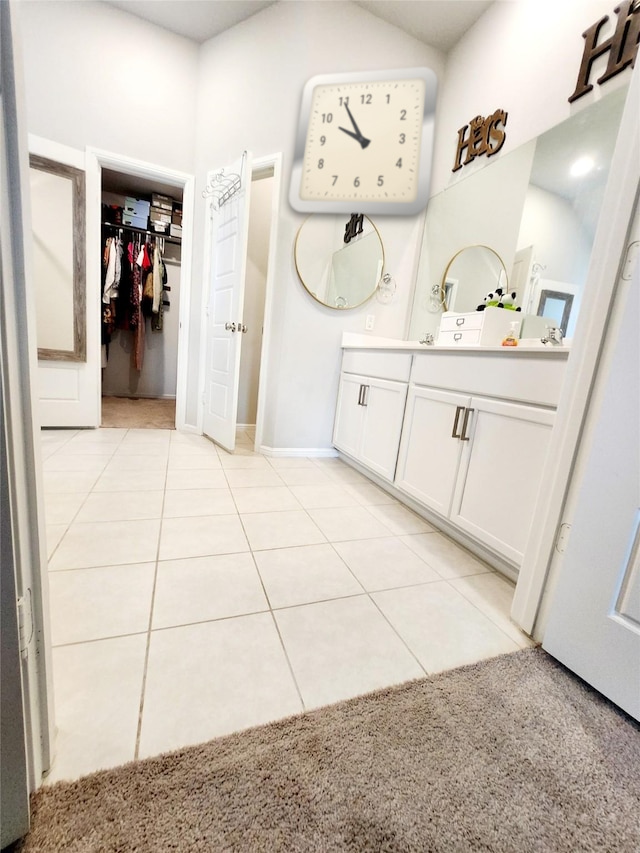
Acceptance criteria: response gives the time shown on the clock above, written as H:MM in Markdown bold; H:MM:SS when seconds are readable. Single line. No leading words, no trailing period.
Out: **9:55**
